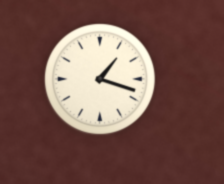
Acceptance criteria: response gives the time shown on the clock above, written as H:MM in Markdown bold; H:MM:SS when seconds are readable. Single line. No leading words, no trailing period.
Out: **1:18**
